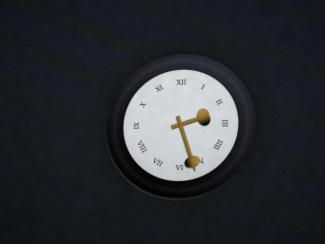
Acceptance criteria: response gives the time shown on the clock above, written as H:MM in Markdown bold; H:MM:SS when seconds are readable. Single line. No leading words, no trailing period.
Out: **2:27**
